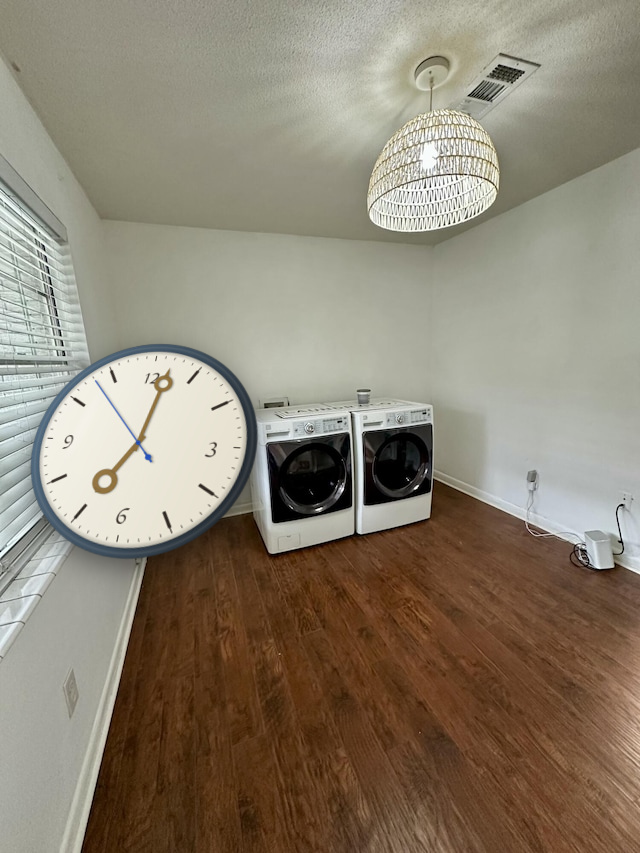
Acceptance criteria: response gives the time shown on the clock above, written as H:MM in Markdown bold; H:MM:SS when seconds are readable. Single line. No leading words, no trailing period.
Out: **7:01:53**
